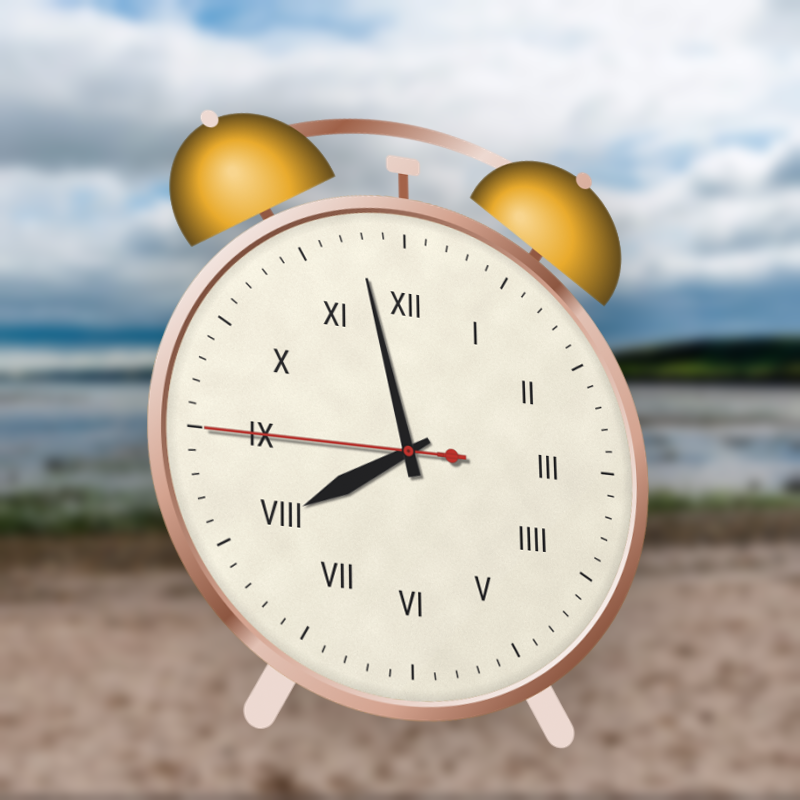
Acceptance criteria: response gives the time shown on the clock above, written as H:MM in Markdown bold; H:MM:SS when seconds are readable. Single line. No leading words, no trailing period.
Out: **7:57:45**
